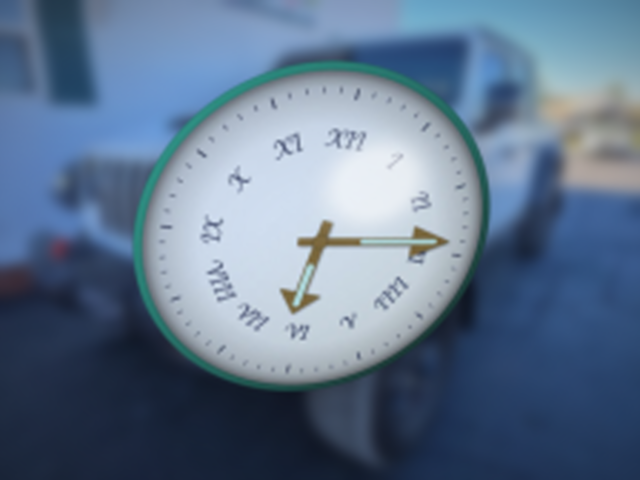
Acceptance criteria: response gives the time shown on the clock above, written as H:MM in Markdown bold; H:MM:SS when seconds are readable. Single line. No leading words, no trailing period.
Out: **6:14**
